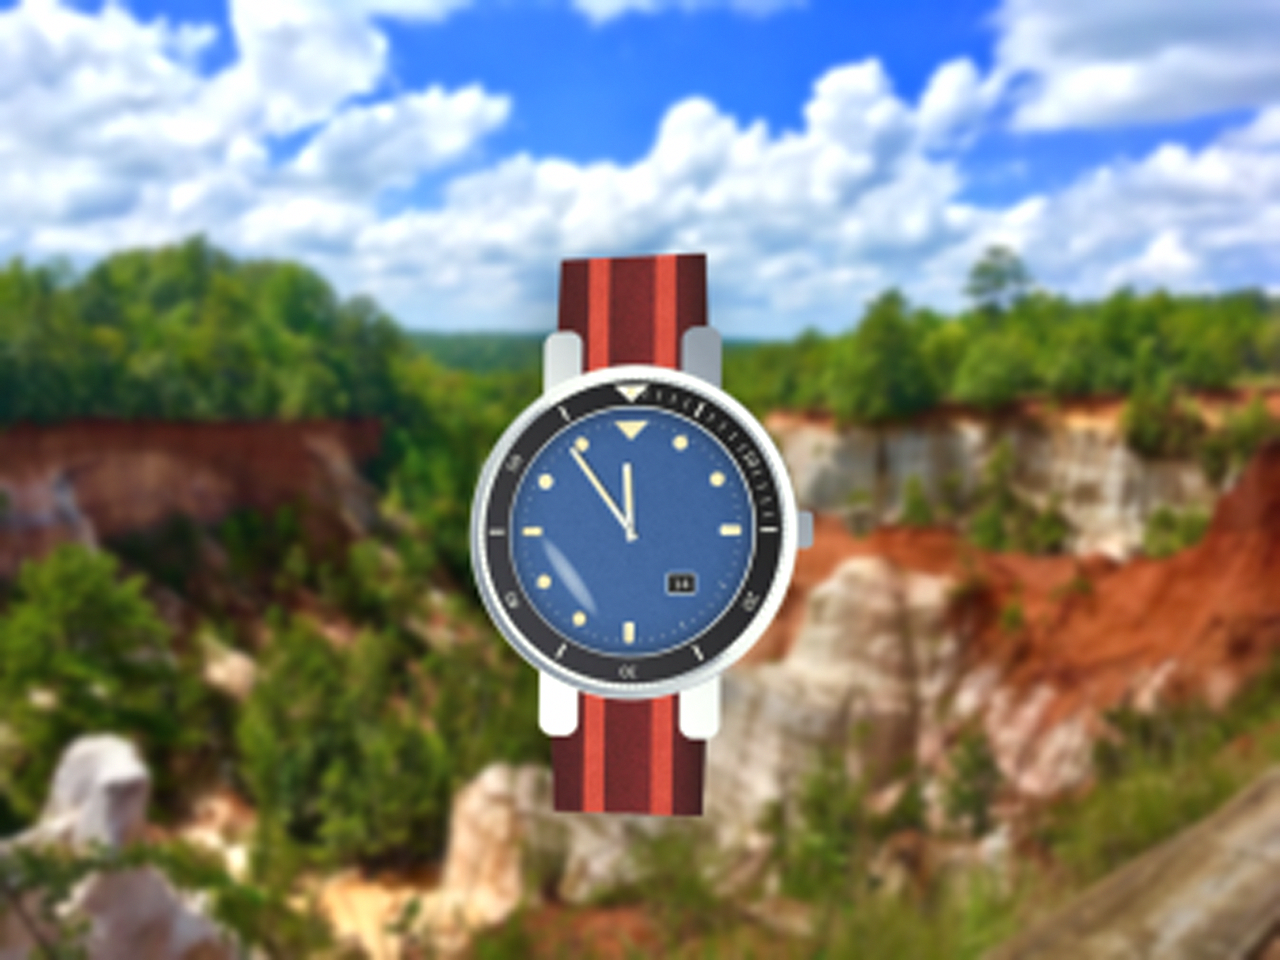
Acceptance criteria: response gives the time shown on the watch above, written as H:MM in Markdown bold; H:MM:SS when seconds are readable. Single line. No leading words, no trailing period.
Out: **11:54**
